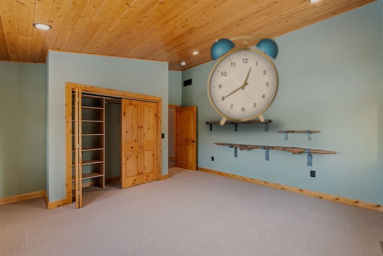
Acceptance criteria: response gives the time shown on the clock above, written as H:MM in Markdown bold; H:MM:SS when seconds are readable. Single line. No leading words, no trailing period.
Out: **12:40**
